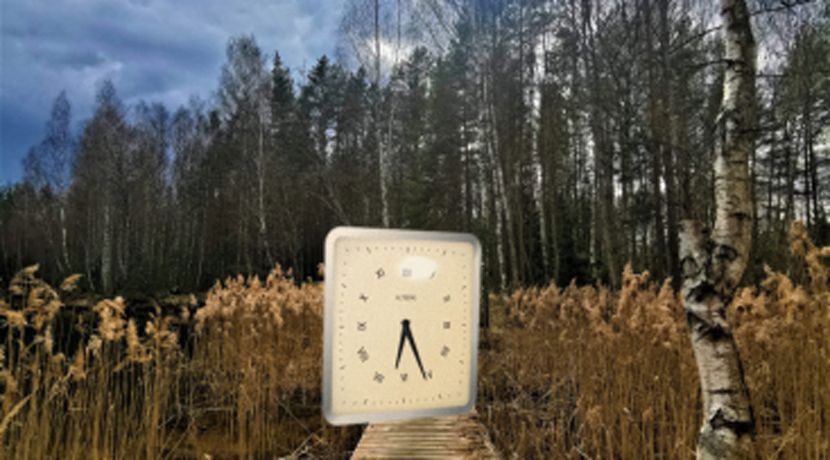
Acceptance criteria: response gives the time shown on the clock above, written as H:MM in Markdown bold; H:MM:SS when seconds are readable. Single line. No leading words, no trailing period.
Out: **6:26**
